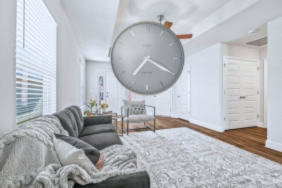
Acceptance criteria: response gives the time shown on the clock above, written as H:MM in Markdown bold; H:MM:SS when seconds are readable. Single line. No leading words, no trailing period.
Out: **7:20**
